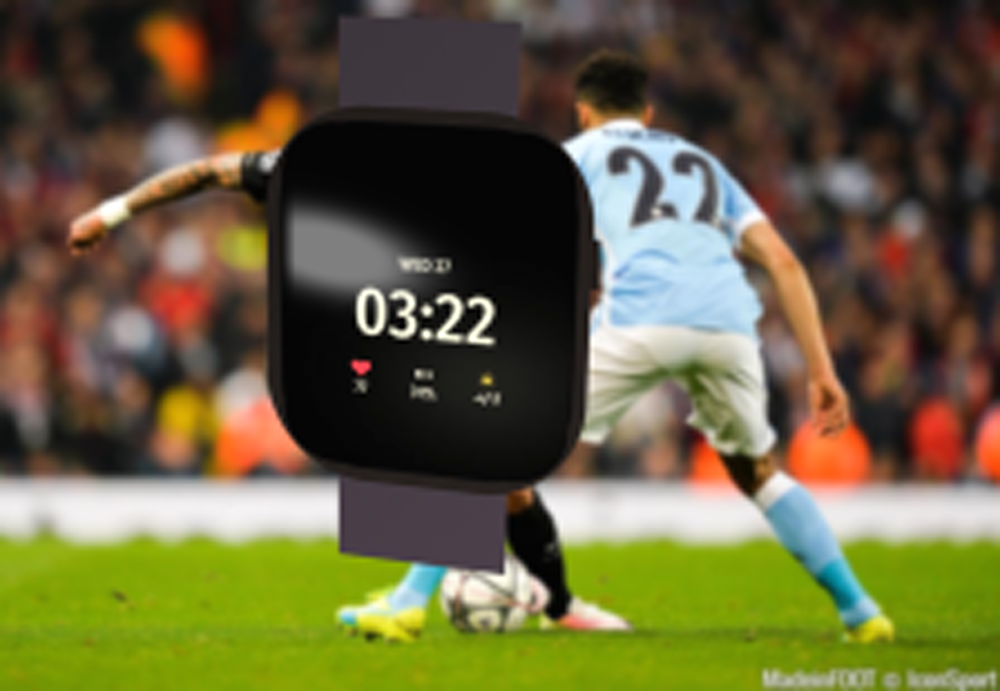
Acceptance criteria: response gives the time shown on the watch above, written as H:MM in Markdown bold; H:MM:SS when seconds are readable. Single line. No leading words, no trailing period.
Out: **3:22**
